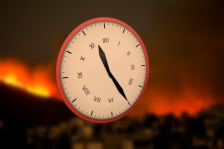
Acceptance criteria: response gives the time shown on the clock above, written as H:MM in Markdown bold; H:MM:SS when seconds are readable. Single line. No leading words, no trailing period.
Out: **11:25**
